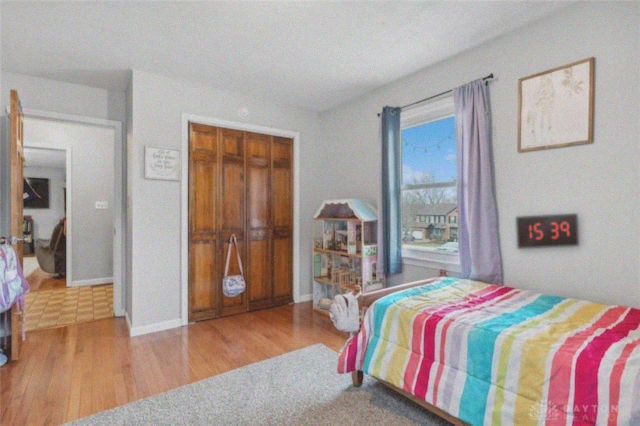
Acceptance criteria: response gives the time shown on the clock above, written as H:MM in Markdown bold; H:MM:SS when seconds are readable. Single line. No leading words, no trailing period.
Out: **15:39**
